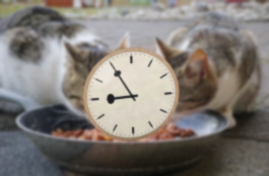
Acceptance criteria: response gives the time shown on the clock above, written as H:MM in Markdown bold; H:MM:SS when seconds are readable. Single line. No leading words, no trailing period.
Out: **8:55**
